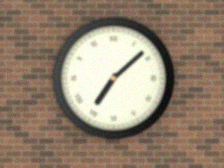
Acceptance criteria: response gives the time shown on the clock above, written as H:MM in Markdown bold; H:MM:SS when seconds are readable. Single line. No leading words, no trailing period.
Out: **7:08**
